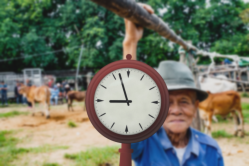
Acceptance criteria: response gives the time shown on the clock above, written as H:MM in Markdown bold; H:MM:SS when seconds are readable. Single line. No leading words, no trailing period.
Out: **8:57**
